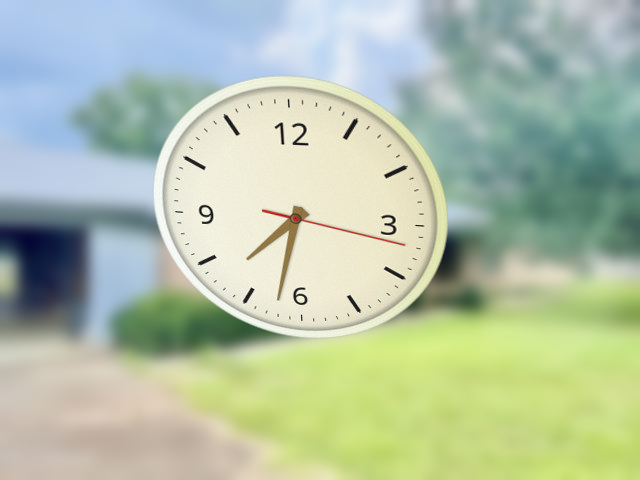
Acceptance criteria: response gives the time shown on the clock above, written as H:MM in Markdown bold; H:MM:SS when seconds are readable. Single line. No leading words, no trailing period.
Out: **7:32:17**
